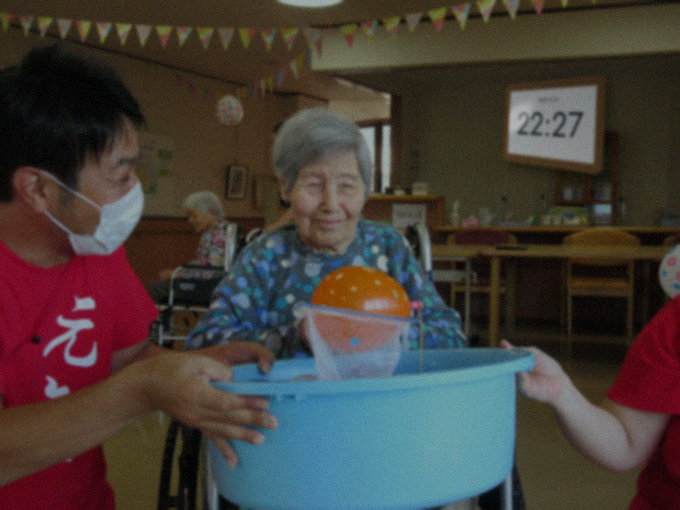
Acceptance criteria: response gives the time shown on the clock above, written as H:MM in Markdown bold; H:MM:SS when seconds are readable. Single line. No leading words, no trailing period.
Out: **22:27**
